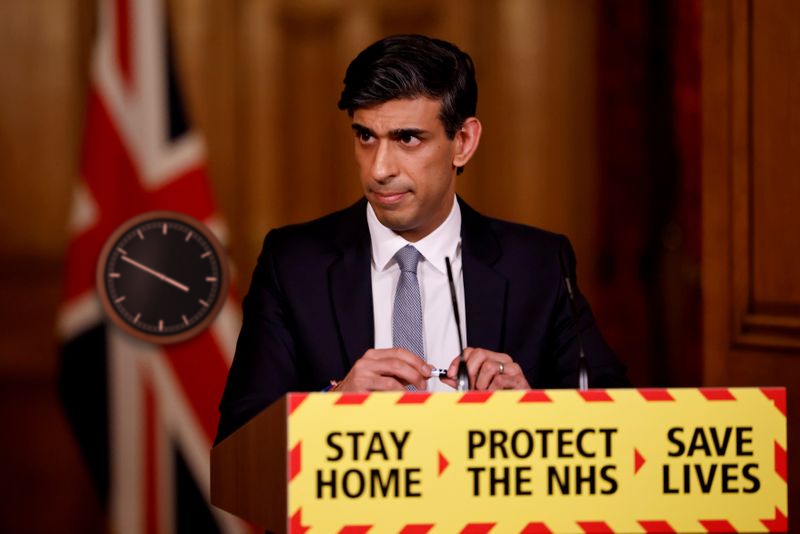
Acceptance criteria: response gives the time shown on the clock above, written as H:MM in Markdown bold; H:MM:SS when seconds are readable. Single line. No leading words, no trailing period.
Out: **3:49**
